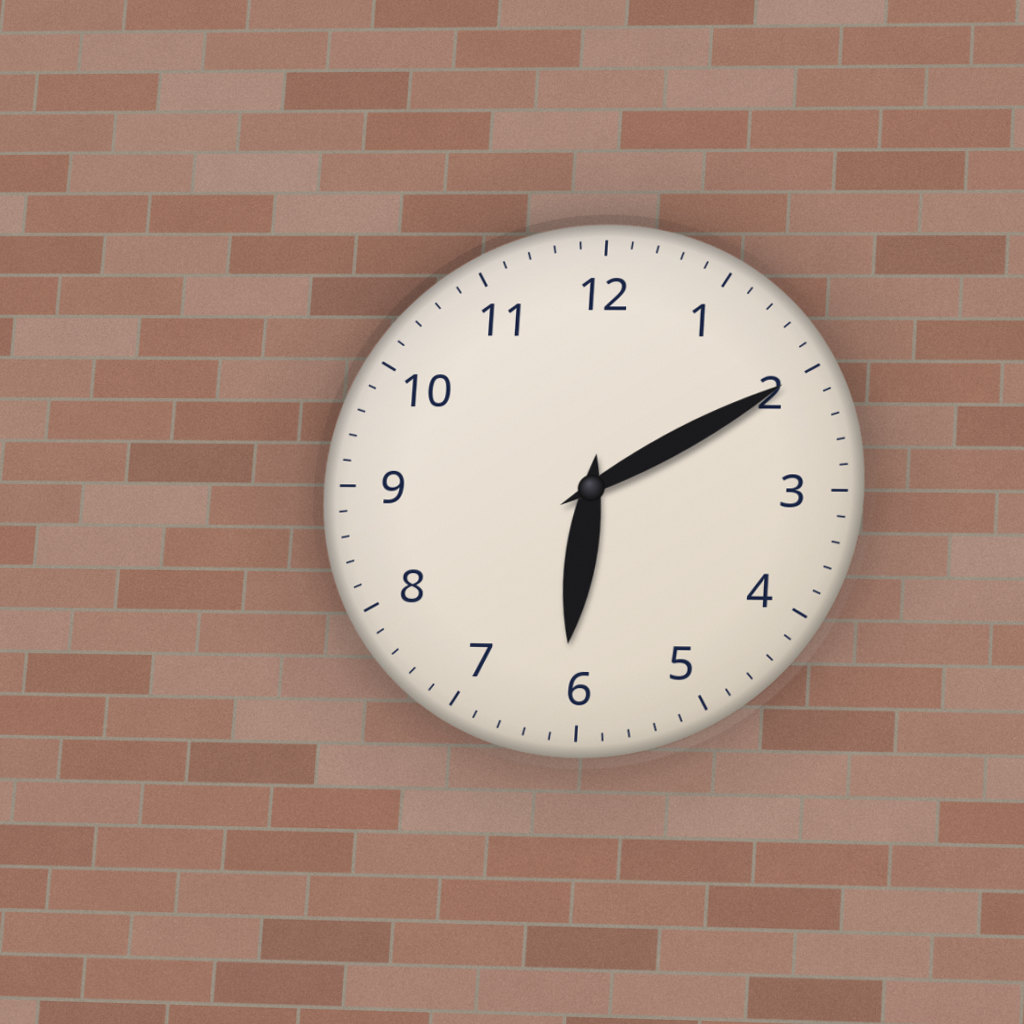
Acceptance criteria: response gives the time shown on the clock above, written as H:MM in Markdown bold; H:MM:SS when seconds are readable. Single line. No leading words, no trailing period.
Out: **6:10**
